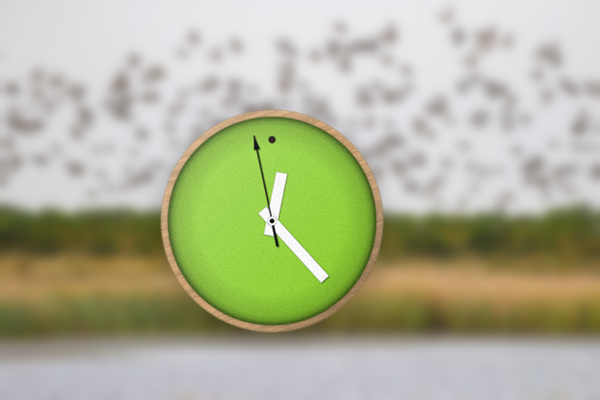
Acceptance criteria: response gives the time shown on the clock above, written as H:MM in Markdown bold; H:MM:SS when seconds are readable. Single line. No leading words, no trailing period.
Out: **12:22:58**
